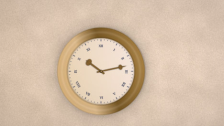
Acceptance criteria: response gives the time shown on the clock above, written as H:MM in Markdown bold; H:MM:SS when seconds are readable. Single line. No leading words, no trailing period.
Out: **10:13**
